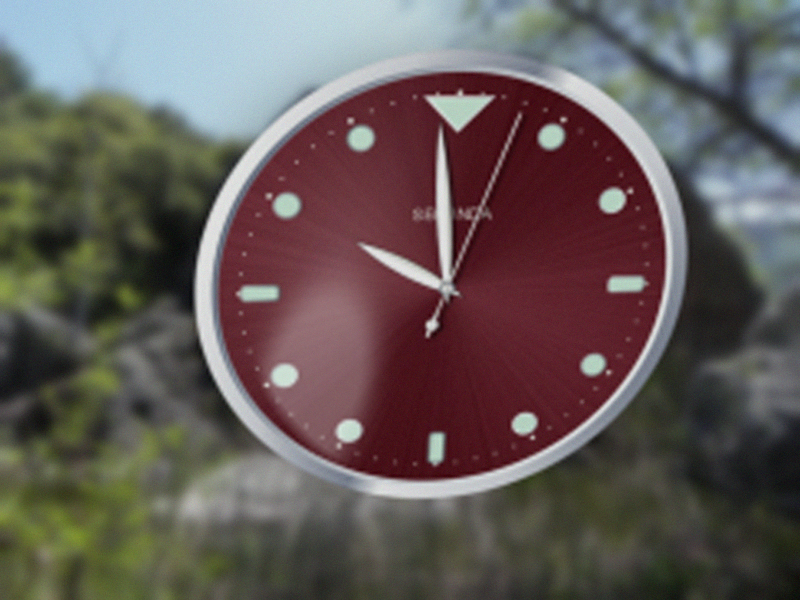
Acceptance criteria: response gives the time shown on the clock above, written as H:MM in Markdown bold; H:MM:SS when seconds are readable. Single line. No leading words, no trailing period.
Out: **9:59:03**
